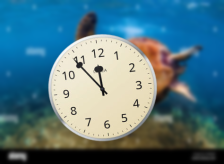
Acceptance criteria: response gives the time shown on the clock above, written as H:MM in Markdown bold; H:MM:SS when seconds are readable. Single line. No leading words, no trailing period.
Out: **11:54**
